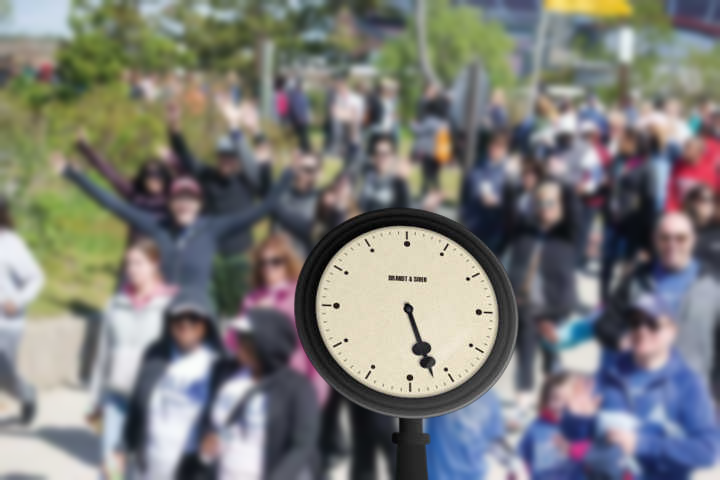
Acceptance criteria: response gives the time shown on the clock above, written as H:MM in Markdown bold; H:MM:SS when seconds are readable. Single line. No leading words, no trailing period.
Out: **5:27**
